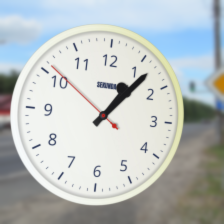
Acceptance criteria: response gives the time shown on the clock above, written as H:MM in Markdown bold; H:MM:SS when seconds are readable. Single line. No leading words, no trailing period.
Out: **1:06:51**
